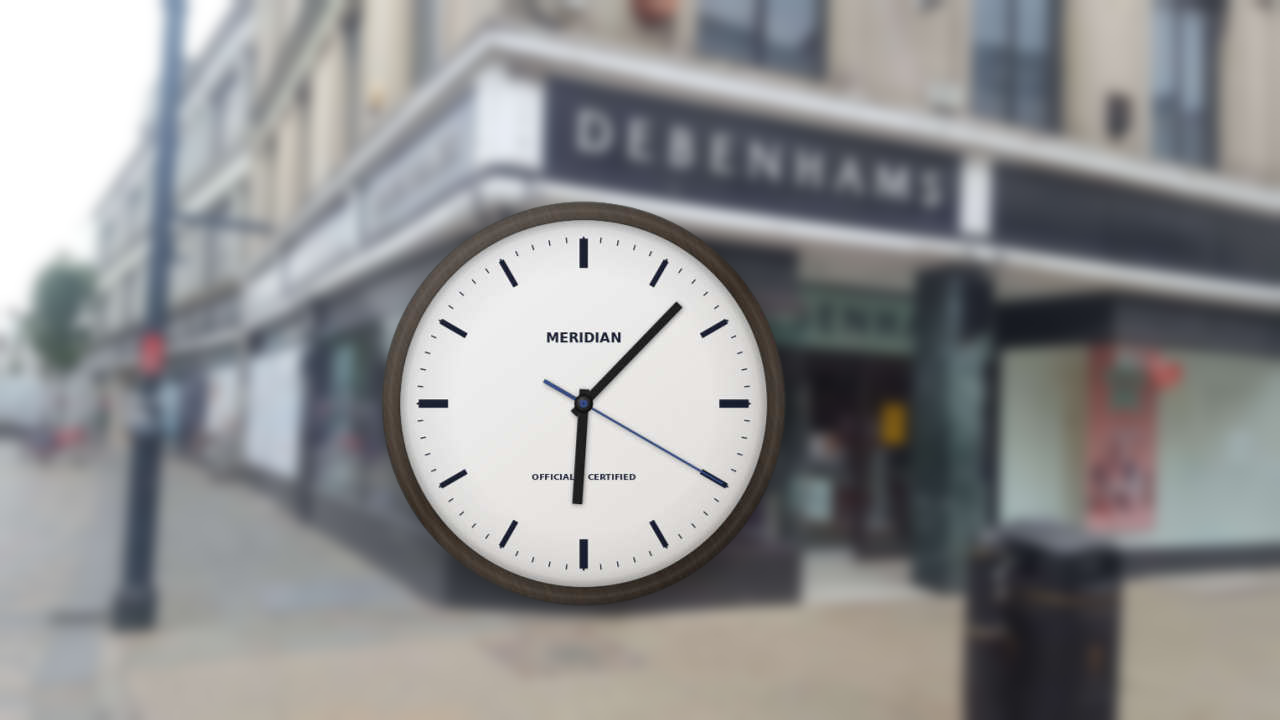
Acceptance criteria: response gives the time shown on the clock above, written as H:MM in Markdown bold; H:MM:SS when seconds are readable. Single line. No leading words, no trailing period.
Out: **6:07:20**
